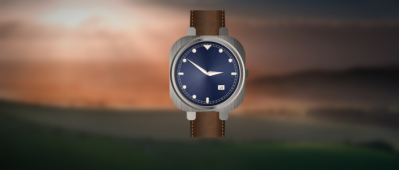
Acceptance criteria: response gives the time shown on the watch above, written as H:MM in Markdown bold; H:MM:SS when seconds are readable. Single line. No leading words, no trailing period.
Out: **2:51**
